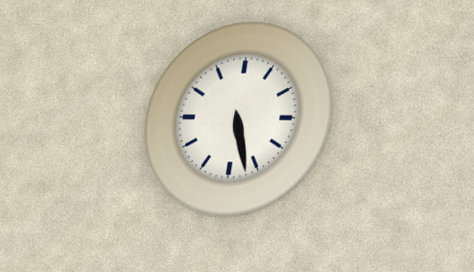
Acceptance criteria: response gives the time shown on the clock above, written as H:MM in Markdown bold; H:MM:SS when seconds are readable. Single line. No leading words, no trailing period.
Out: **5:27**
